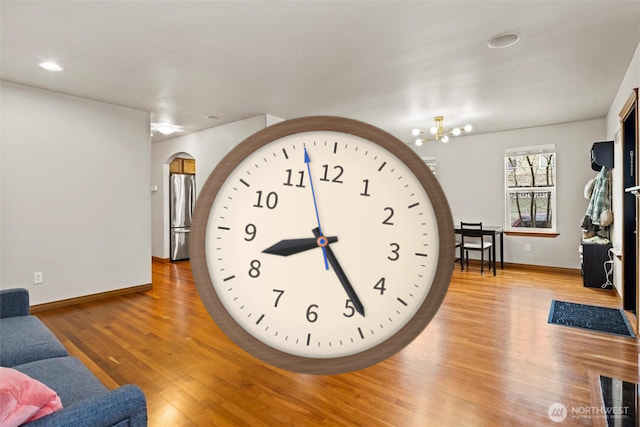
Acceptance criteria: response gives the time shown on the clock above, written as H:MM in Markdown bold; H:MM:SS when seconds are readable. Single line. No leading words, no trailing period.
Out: **8:23:57**
